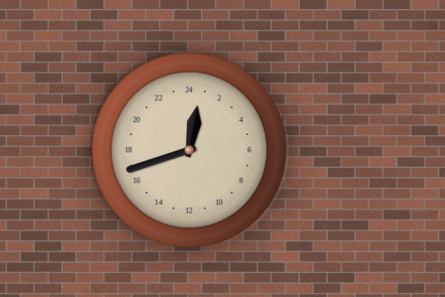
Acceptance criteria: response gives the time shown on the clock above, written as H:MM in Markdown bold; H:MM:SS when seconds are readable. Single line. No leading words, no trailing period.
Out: **0:42**
